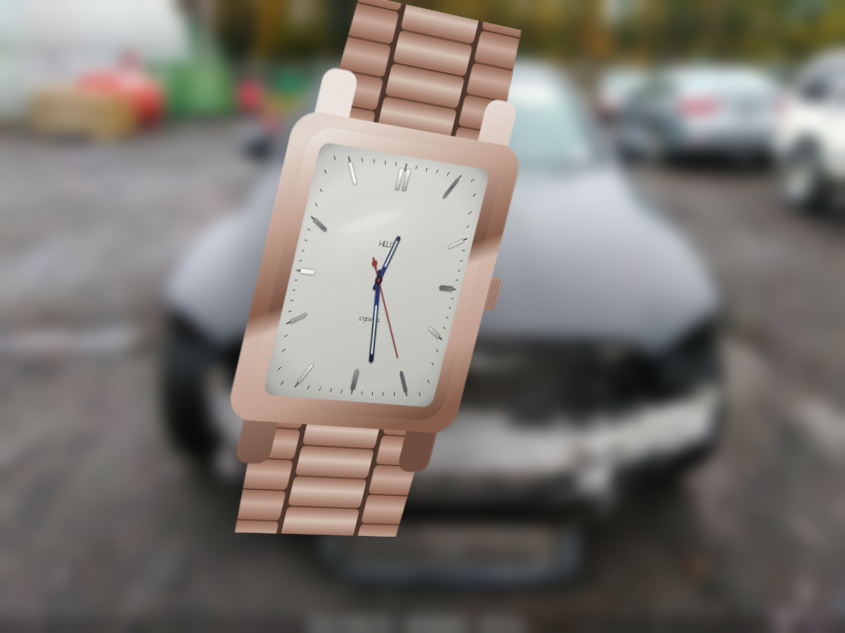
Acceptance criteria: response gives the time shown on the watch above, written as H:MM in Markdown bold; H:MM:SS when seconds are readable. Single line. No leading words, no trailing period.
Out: **12:28:25**
